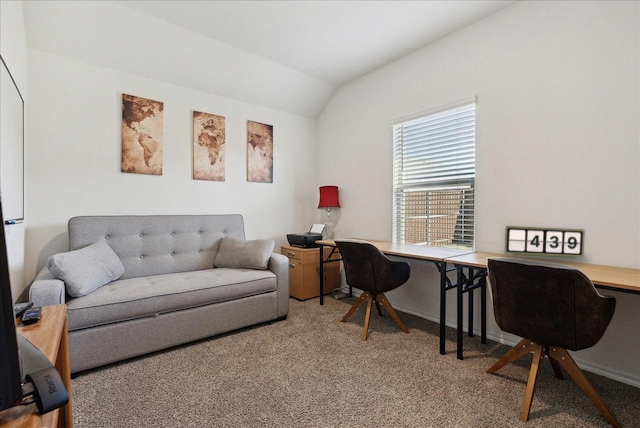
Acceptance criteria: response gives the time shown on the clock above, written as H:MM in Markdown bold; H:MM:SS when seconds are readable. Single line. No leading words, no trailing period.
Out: **4:39**
